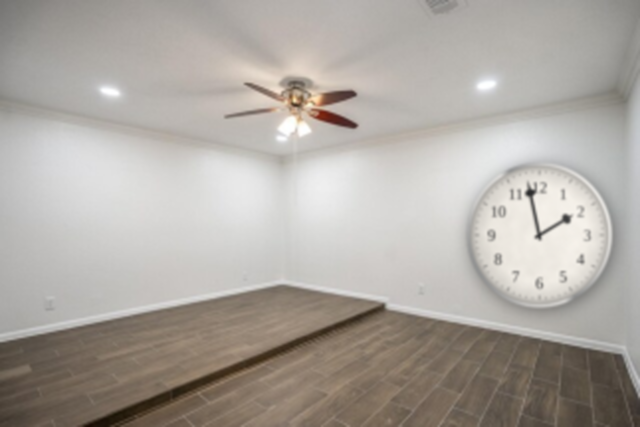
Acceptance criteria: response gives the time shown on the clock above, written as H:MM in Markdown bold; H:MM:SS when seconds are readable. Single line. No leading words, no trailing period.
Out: **1:58**
